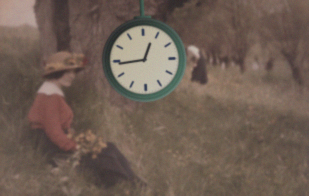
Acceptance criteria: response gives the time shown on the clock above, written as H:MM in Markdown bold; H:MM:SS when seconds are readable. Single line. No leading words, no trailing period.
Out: **12:44**
